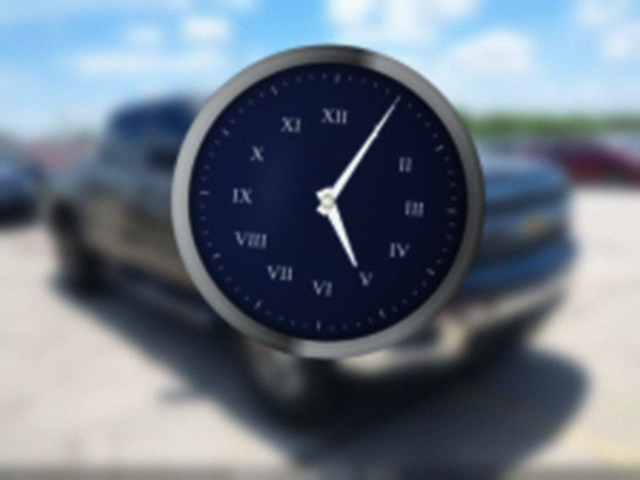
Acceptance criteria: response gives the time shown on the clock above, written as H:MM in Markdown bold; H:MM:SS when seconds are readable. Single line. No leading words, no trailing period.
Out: **5:05**
